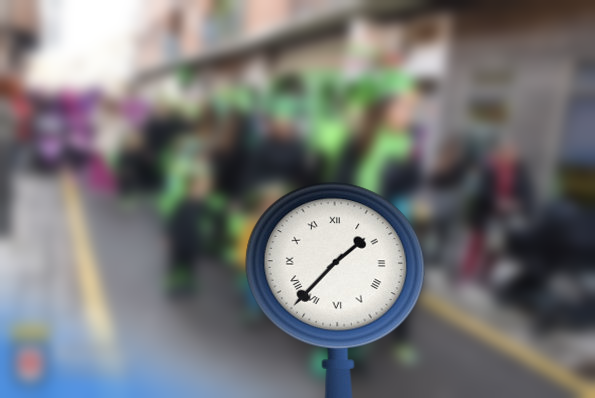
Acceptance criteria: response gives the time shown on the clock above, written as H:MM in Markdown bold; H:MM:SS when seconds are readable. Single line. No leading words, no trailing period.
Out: **1:37**
